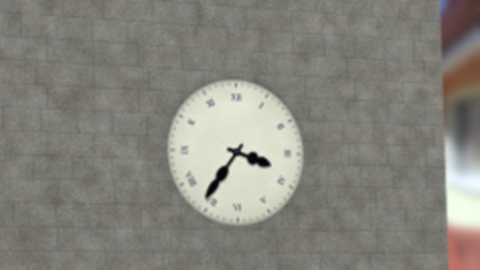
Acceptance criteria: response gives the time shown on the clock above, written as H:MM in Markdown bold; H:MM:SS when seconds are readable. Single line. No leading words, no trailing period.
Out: **3:36**
